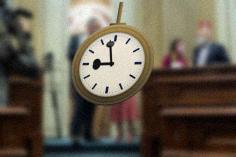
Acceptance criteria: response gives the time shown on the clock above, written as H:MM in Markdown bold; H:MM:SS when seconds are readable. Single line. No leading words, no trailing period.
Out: **8:58**
